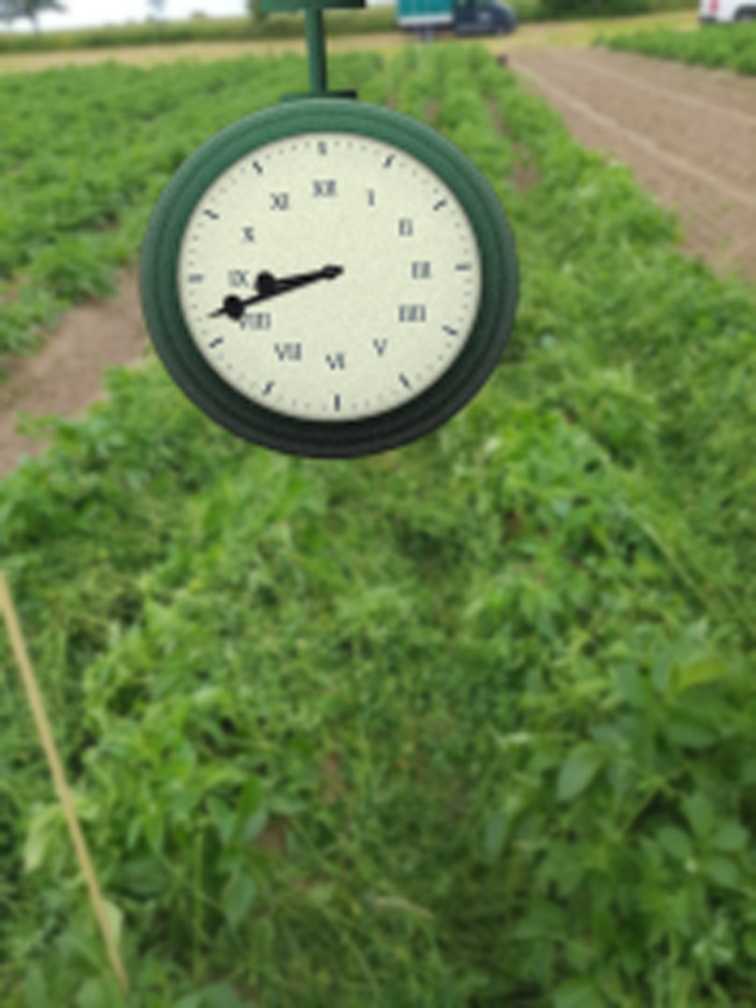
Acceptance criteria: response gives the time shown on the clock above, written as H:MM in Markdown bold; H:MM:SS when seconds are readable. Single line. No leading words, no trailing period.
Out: **8:42**
